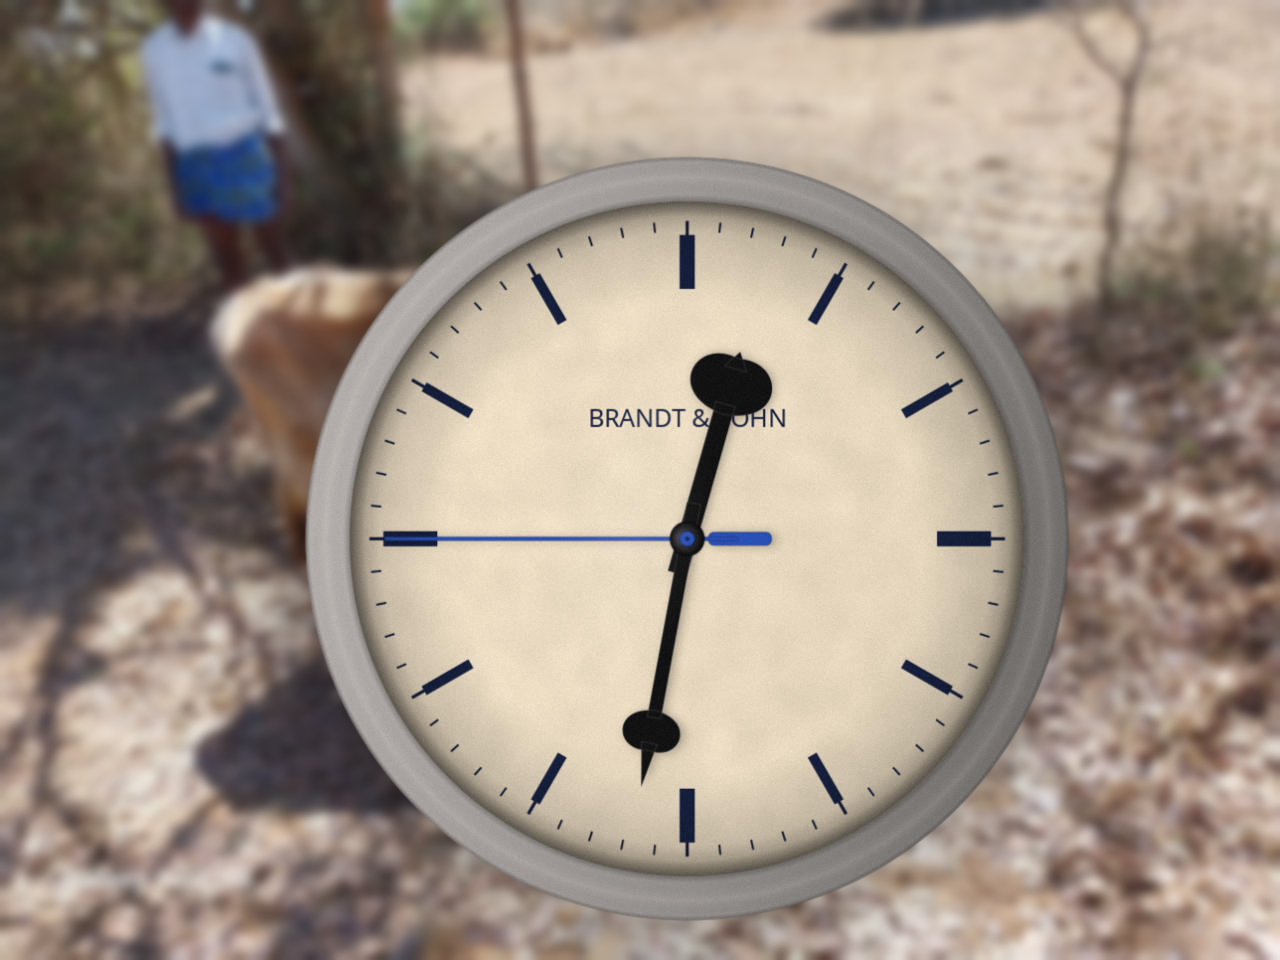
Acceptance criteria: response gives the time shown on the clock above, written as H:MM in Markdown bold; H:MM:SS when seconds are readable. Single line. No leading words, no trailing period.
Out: **12:31:45**
